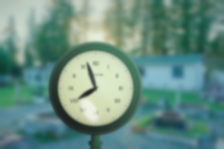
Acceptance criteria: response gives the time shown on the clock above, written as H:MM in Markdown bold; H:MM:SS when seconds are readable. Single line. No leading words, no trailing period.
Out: **7:57**
